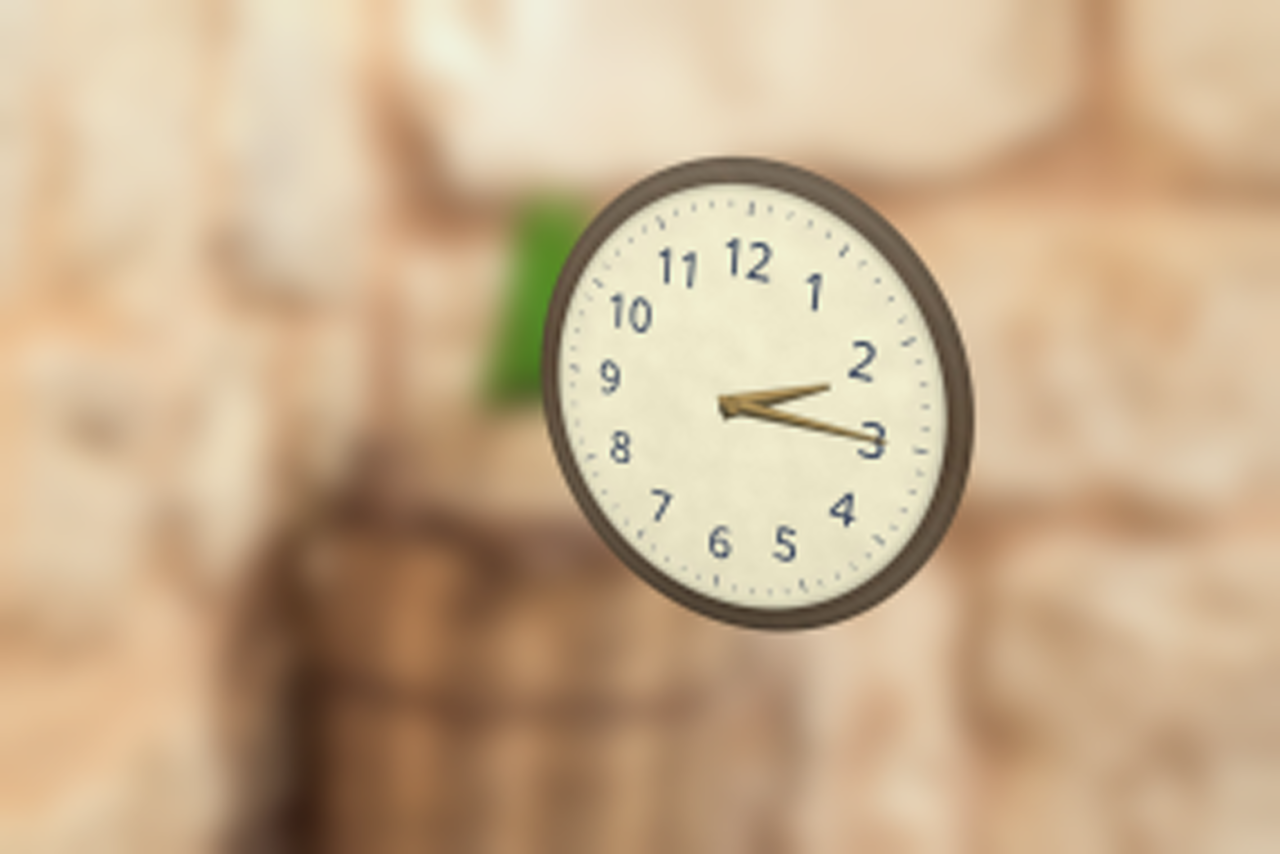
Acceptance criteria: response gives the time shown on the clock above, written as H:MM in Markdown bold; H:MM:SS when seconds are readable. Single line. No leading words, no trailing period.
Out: **2:15**
